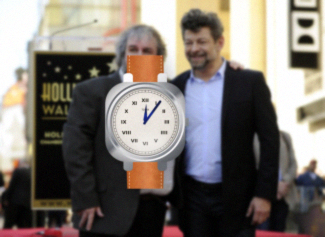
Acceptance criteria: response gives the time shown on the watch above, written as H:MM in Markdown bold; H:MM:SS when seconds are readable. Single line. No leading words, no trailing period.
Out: **12:06**
